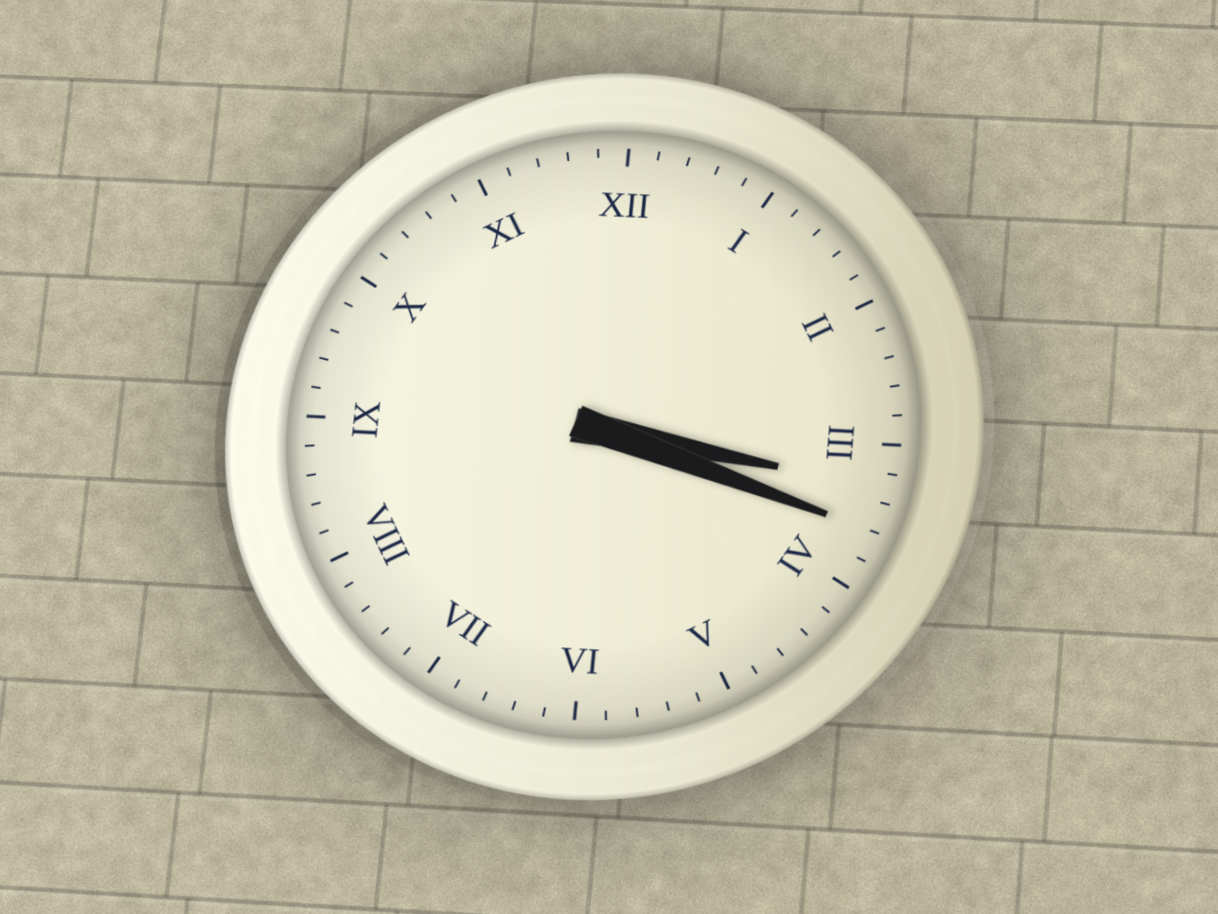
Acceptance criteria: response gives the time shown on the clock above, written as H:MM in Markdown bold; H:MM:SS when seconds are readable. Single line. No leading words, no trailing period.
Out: **3:18**
